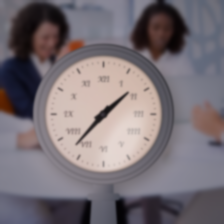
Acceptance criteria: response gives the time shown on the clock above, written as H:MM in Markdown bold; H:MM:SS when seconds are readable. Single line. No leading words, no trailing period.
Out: **1:37**
